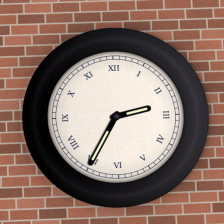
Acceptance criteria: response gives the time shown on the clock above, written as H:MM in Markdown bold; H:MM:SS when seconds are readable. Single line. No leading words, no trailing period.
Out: **2:35**
